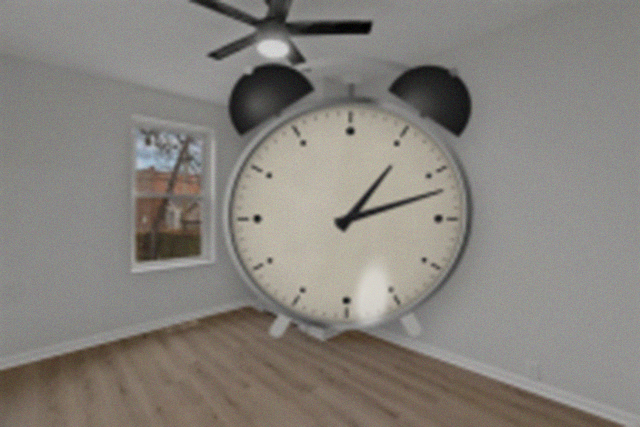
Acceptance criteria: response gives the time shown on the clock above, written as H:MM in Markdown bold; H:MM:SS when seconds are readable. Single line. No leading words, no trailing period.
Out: **1:12**
